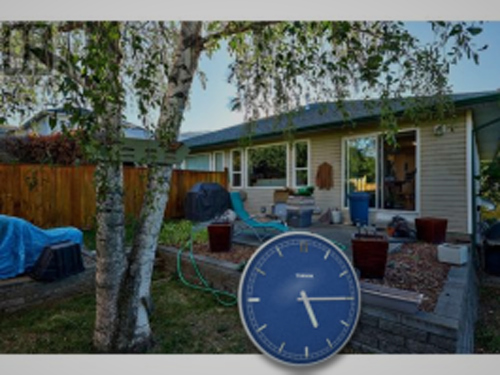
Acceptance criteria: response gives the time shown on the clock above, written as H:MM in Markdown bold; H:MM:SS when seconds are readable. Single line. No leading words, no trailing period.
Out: **5:15**
